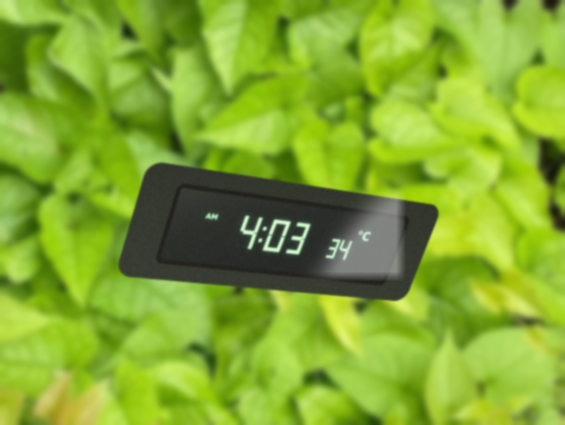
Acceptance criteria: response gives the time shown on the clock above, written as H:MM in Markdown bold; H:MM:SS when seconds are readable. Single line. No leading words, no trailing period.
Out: **4:03**
